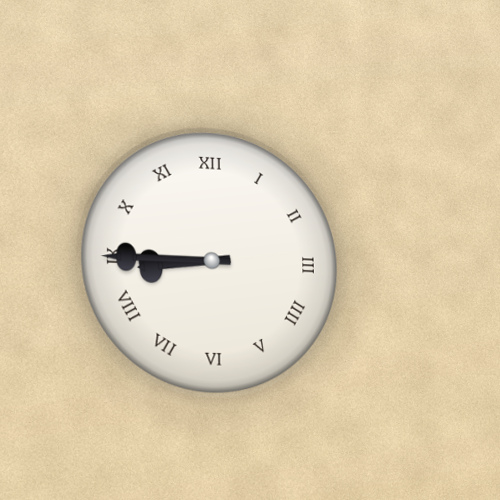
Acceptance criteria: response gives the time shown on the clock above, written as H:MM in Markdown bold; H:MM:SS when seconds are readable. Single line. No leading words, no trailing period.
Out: **8:45**
